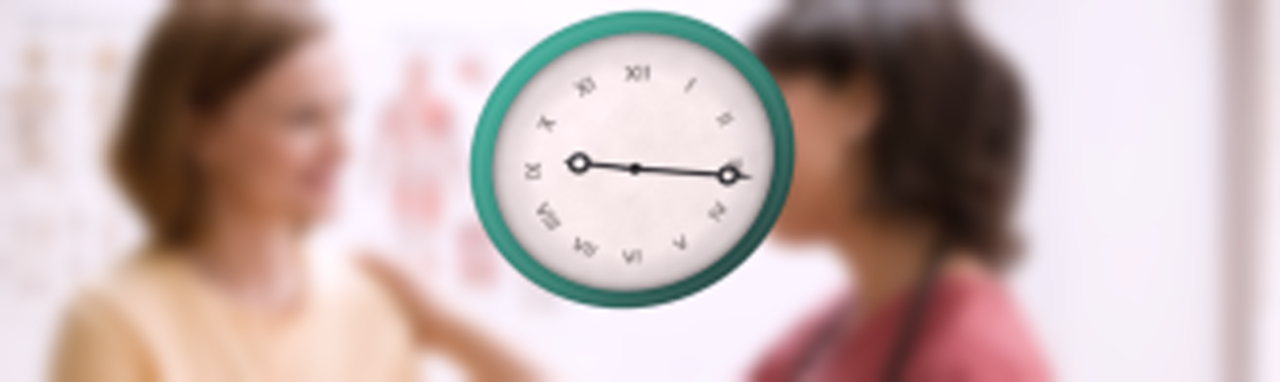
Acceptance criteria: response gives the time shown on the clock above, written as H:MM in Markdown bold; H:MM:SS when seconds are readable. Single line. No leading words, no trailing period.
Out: **9:16**
